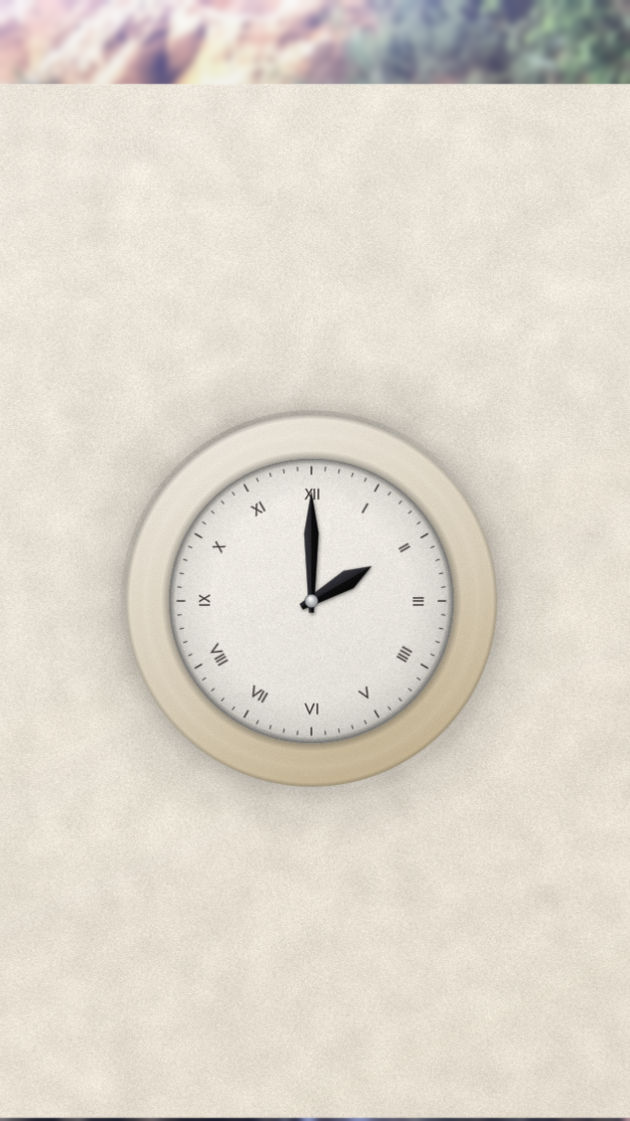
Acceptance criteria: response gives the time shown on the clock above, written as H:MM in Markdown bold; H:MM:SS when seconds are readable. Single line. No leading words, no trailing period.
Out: **2:00**
